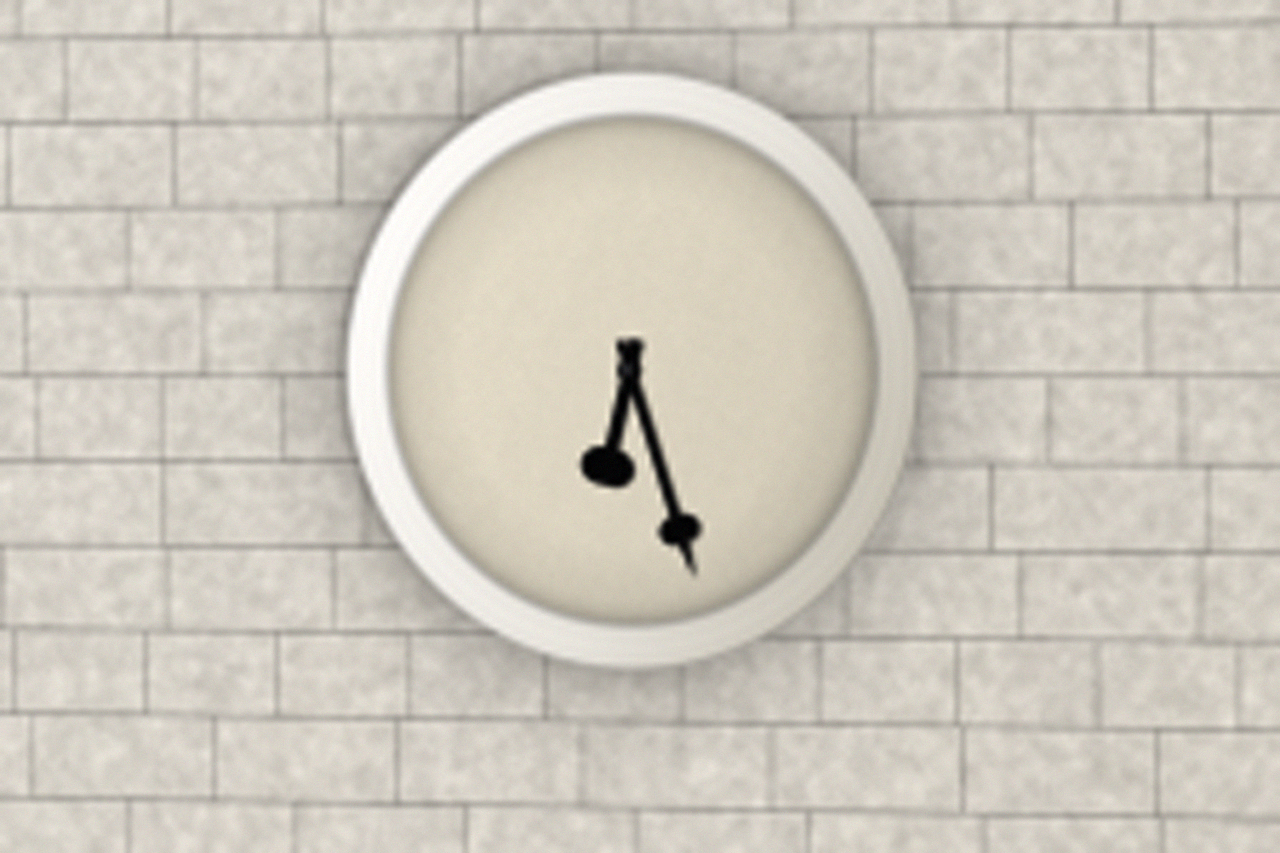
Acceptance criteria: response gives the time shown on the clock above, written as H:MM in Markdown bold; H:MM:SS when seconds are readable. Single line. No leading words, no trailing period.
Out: **6:27**
